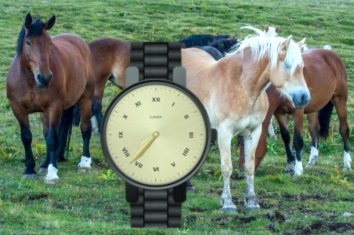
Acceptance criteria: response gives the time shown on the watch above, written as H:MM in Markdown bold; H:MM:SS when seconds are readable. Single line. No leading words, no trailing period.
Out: **7:37**
